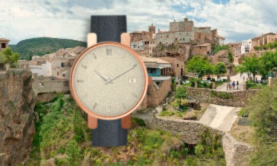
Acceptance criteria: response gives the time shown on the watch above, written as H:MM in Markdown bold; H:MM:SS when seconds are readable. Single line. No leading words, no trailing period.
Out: **10:10**
